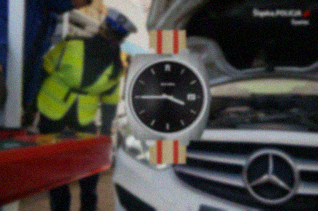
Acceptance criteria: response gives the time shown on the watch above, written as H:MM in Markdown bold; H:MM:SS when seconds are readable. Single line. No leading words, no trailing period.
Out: **3:45**
